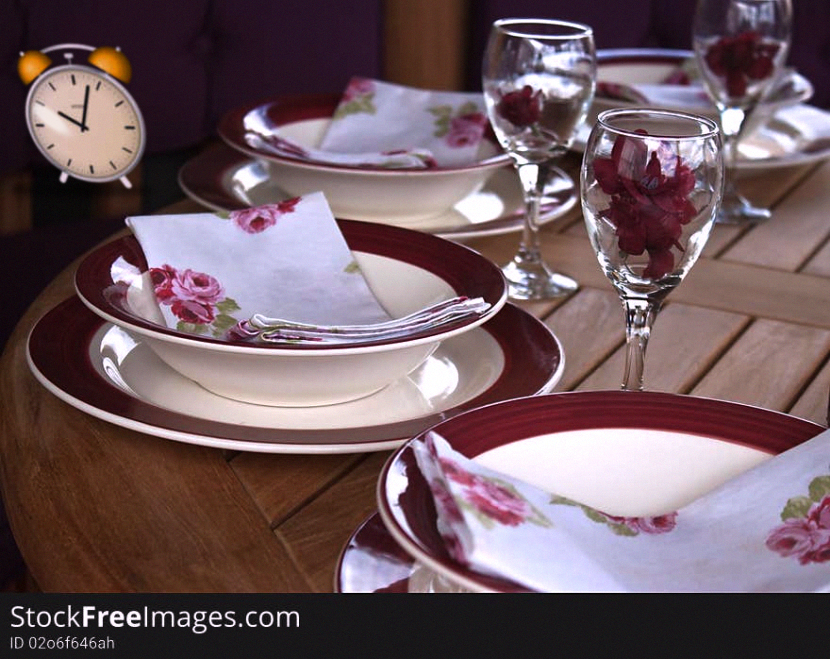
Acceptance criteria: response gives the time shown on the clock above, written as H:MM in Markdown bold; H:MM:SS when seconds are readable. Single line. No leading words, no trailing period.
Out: **10:03**
